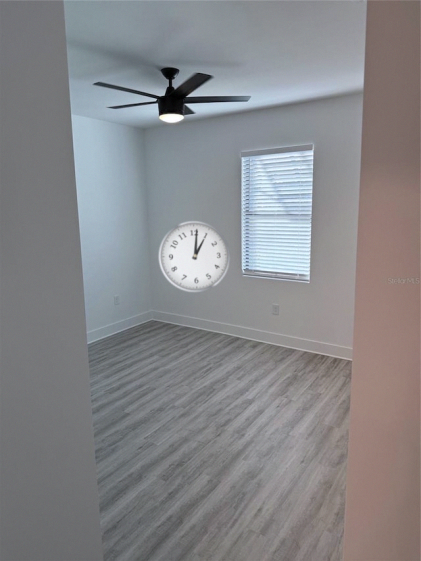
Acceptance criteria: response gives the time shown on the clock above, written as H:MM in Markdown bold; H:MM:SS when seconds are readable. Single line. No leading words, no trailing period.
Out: **1:01**
